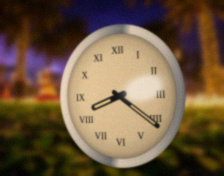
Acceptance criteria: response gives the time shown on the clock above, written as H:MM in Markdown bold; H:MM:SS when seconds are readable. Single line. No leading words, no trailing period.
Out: **8:21**
